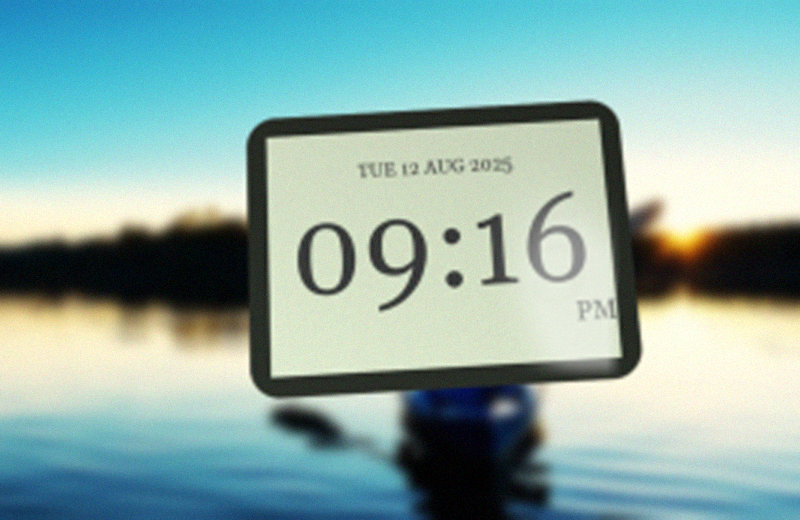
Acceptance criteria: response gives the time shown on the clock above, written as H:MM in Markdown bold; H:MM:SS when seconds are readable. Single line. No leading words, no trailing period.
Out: **9:16**
